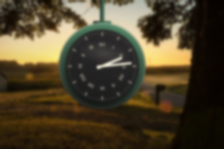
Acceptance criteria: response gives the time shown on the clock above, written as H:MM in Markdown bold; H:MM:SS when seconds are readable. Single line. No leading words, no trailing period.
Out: **2:14**
